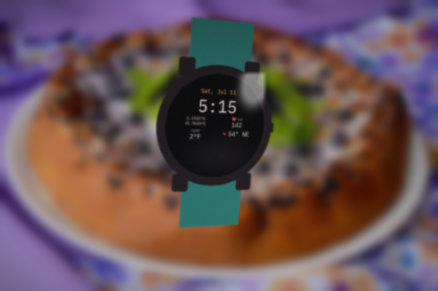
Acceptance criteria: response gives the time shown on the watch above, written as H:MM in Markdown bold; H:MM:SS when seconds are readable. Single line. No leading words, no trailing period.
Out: **5:15**
